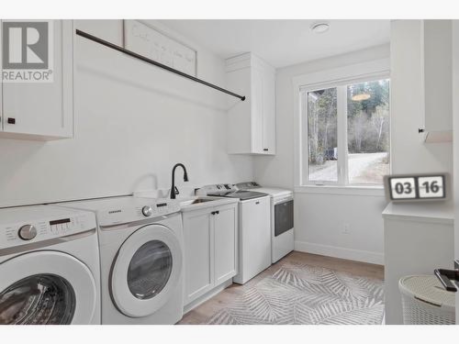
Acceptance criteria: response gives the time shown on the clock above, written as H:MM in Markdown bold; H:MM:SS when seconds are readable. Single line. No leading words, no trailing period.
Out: **3:16**
